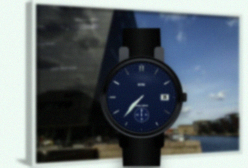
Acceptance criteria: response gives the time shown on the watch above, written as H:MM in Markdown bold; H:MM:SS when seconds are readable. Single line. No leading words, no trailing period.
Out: **7:37**
